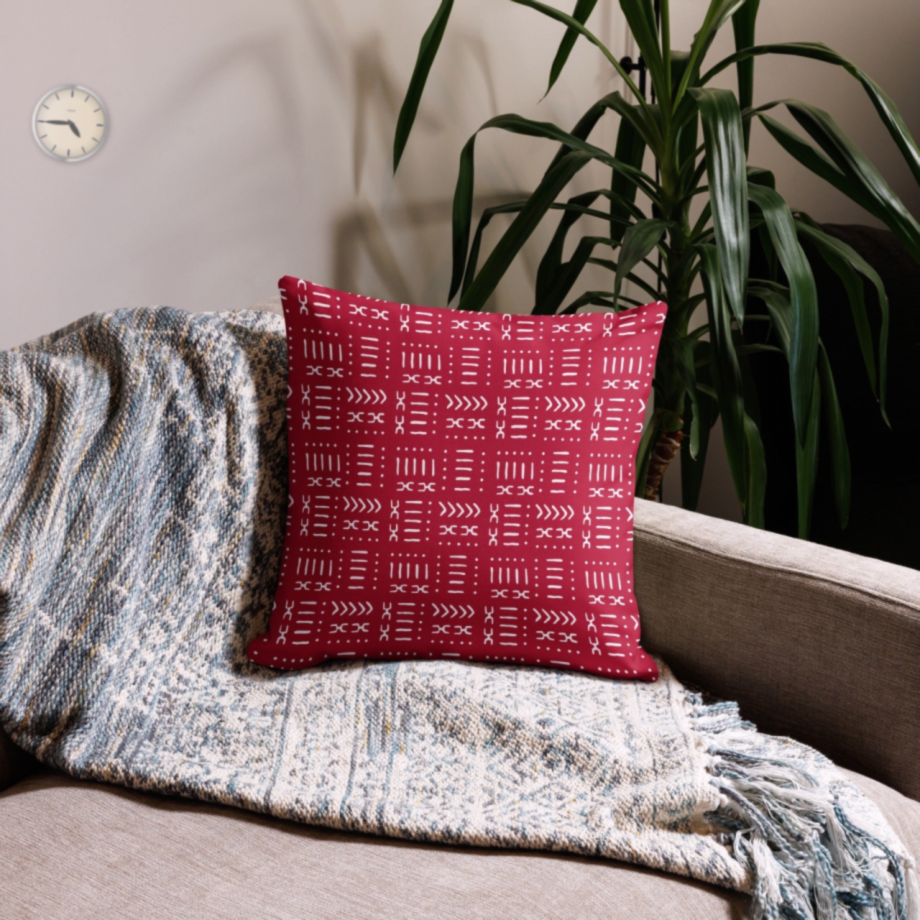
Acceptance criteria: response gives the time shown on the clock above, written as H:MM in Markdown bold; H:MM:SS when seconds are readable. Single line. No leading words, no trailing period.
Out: **4:45**
